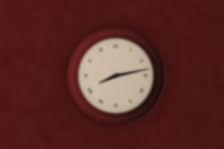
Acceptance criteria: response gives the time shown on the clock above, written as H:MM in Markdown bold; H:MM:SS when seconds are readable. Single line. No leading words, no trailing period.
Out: **8:13**
